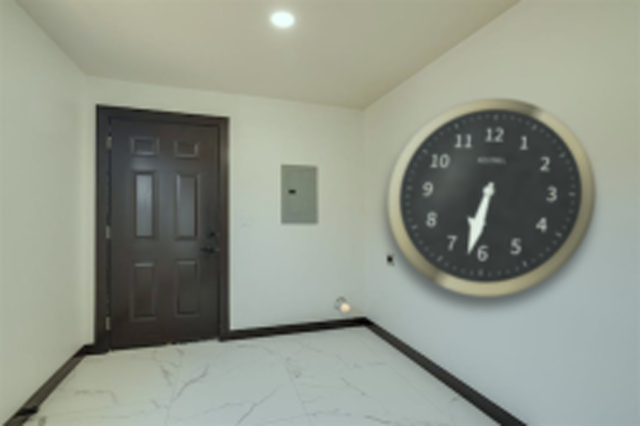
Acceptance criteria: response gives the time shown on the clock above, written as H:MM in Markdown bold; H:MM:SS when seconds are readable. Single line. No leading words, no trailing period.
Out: **6:32**
